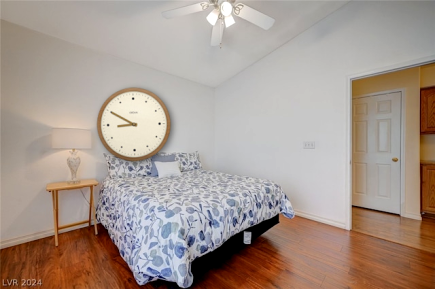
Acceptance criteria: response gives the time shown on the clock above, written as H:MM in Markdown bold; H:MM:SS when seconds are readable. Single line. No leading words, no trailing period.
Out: **8:50**
